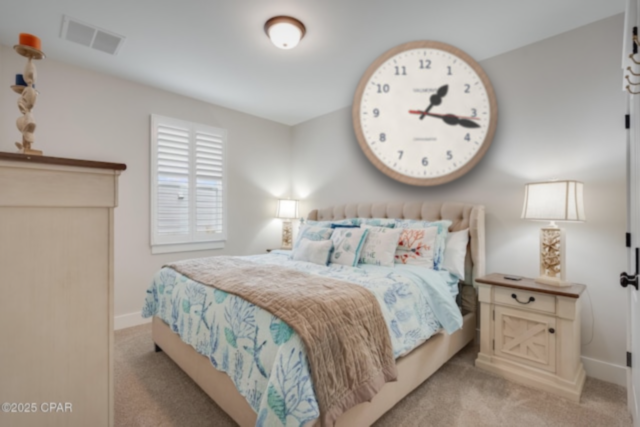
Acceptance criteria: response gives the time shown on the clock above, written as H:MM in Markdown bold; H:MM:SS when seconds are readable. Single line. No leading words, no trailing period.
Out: **1:17:16**
